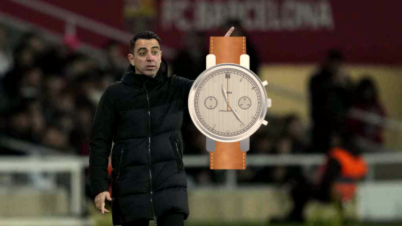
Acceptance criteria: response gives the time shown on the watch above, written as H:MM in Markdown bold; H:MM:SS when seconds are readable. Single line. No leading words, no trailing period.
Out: **11:24**
